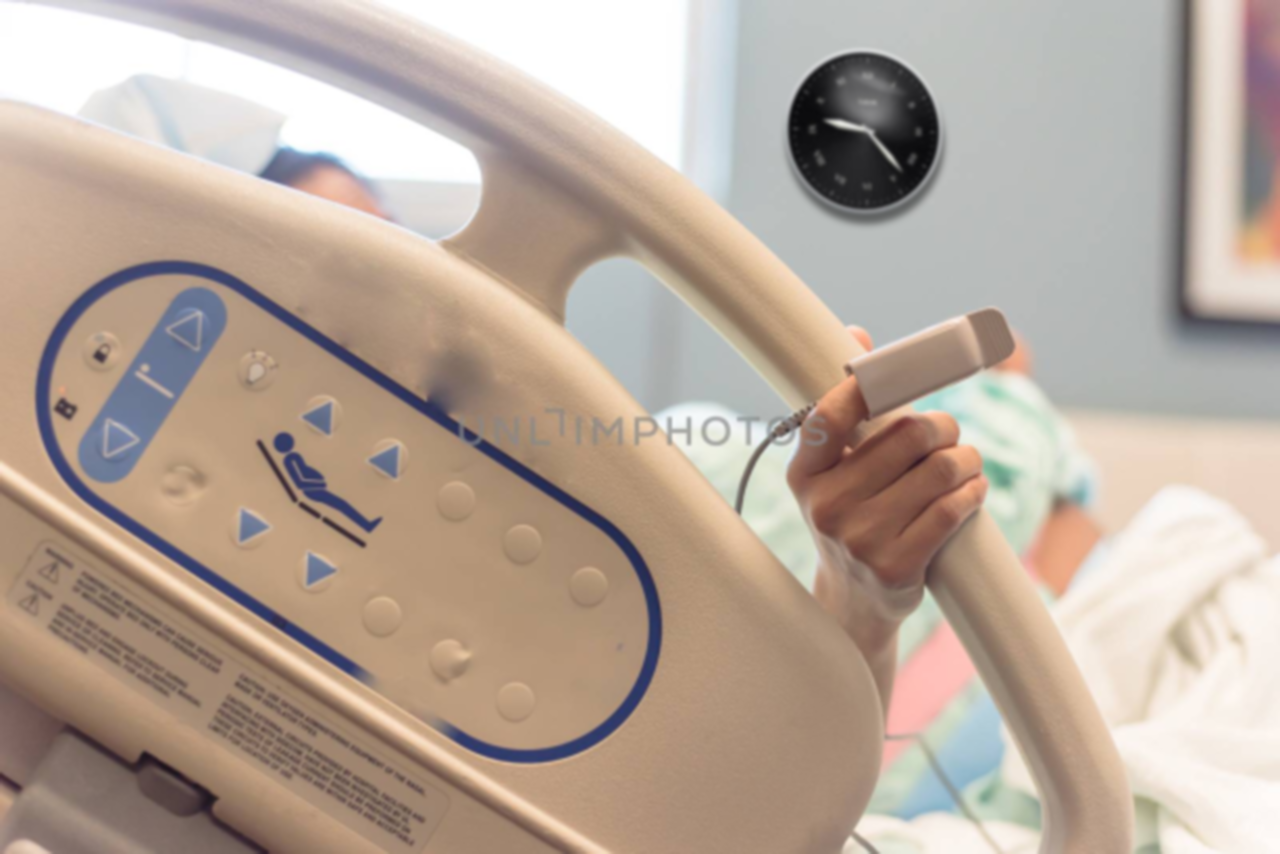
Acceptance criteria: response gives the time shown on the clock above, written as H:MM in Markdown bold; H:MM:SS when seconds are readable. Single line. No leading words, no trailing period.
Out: **9:23**
